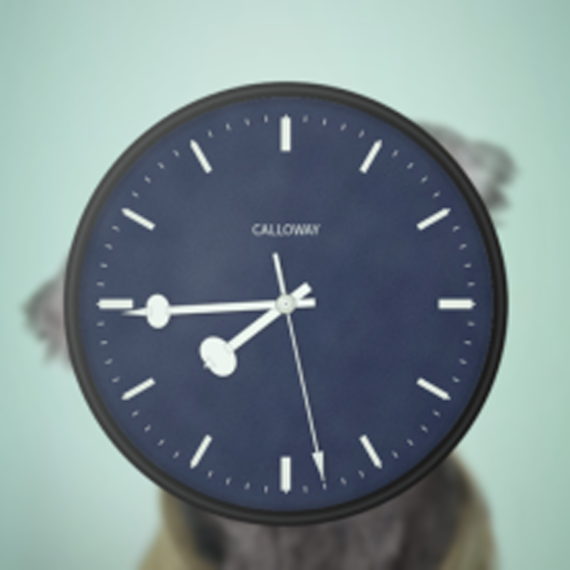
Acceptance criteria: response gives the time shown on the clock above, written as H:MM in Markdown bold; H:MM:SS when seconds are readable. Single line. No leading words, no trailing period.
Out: **7:44:28**
